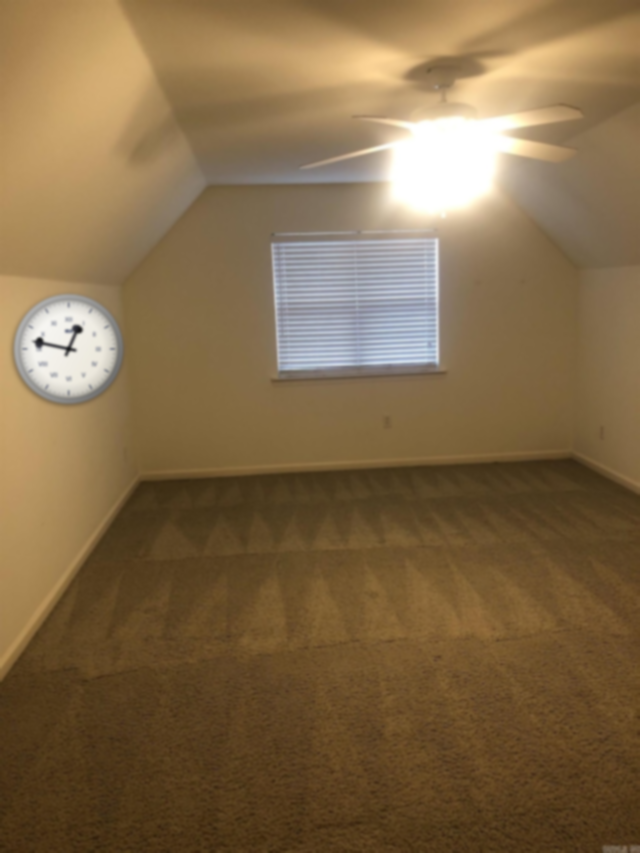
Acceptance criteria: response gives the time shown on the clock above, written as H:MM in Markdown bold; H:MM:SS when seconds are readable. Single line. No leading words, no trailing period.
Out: **12:47**
